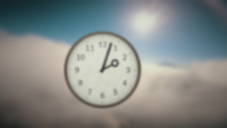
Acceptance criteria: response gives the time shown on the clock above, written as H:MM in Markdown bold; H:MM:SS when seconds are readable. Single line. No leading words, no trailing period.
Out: **2:03**
